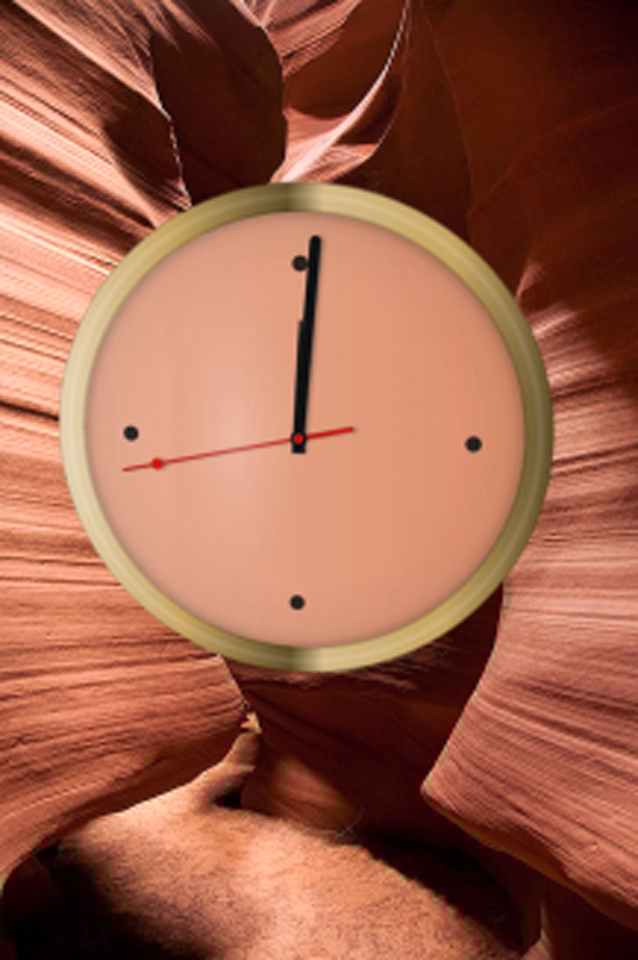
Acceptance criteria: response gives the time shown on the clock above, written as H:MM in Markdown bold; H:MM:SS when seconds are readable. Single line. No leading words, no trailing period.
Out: **12:00:43**
